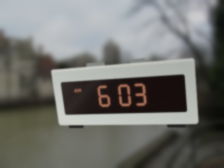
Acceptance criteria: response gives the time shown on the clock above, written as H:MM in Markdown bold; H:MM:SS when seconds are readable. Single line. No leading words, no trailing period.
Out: **6:03**
